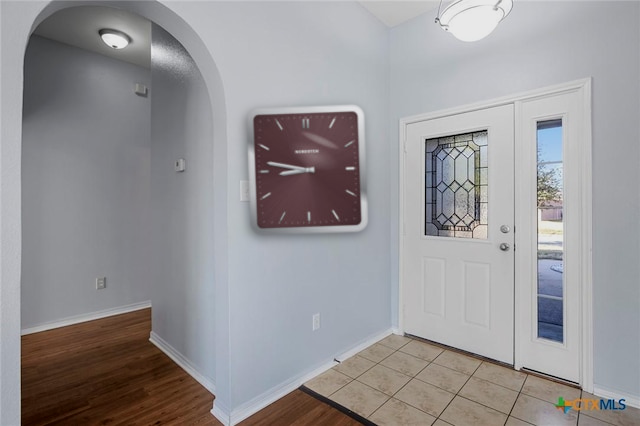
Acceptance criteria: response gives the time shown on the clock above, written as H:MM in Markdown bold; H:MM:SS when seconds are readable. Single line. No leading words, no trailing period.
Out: **8:47**
